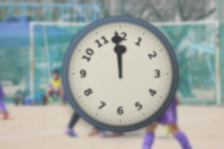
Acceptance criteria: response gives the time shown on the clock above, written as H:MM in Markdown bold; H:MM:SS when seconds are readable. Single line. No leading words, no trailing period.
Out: **11:59**
